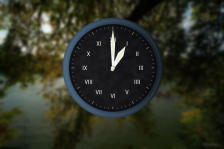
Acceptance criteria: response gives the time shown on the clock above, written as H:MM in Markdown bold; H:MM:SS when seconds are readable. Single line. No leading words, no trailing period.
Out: **1:00**
